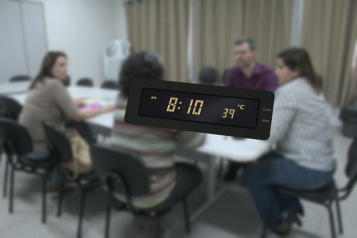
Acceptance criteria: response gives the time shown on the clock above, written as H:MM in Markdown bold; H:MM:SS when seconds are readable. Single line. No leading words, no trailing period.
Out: **8:10**
